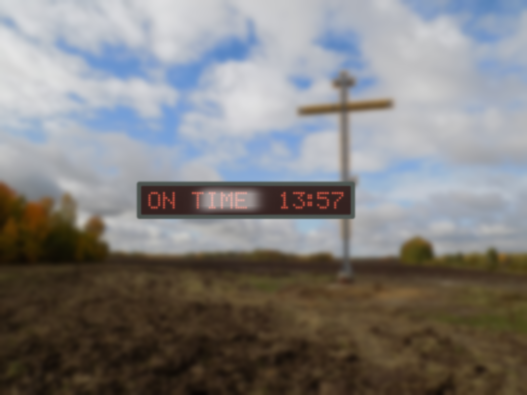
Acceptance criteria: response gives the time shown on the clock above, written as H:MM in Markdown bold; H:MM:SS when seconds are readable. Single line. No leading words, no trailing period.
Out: **13:57**
